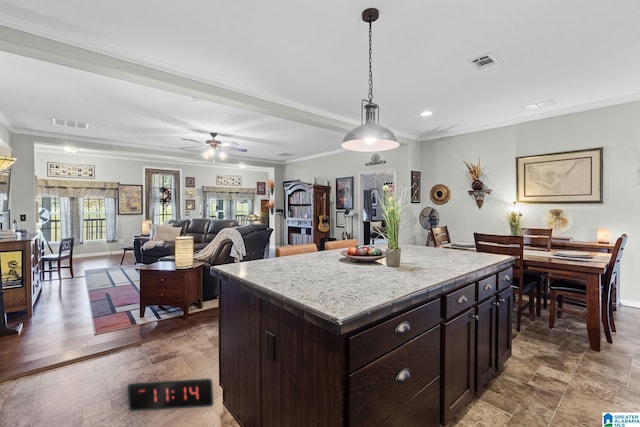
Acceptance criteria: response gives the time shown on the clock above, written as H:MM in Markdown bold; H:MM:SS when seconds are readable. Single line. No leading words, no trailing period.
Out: **11:14**
